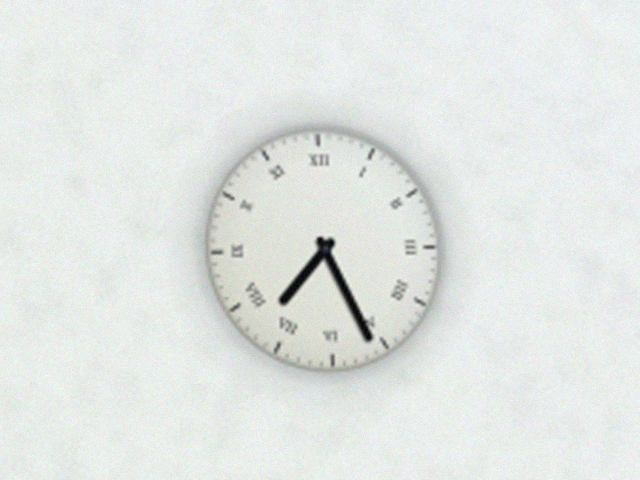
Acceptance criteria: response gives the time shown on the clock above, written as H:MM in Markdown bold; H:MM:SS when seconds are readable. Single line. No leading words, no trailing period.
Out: **7:26**
